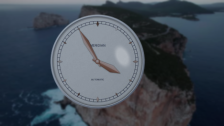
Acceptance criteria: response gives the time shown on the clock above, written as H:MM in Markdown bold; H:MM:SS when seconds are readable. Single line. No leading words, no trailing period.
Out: **3:55**
